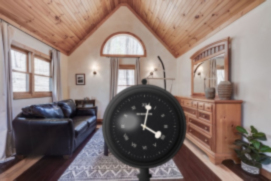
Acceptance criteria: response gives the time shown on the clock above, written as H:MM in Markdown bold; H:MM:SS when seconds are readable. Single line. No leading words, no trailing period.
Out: **4:02**
